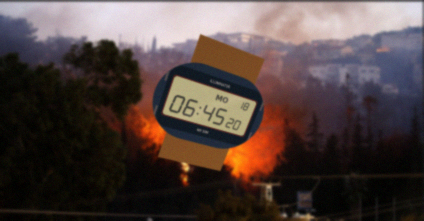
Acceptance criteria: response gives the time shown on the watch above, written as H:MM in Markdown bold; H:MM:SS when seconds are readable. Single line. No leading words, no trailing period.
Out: **6:45:20**
